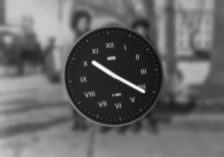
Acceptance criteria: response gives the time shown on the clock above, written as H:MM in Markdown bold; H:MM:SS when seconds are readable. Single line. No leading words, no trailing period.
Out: **10:21**
